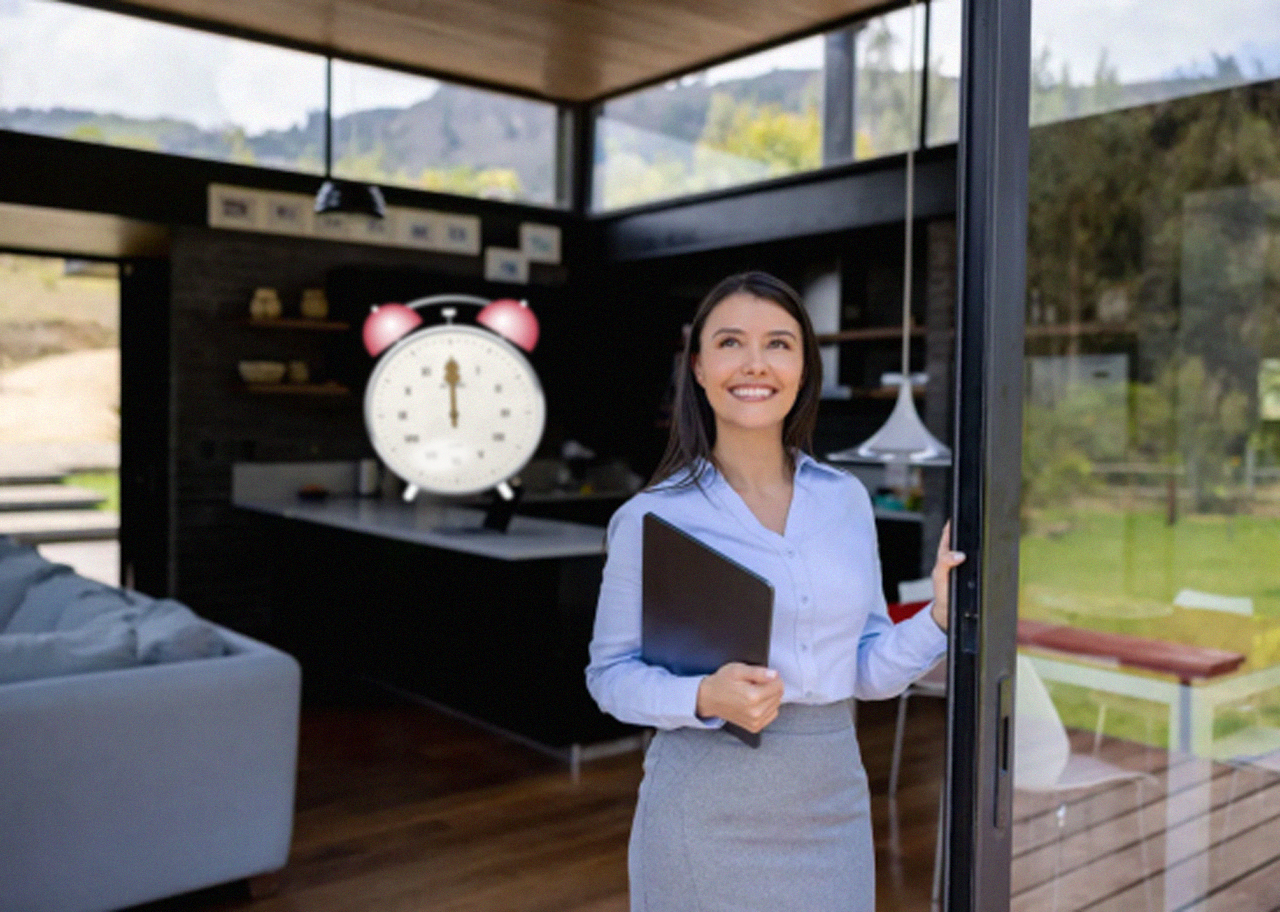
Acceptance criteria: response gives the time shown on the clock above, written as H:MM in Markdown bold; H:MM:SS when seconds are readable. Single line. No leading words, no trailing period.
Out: **12:00**
